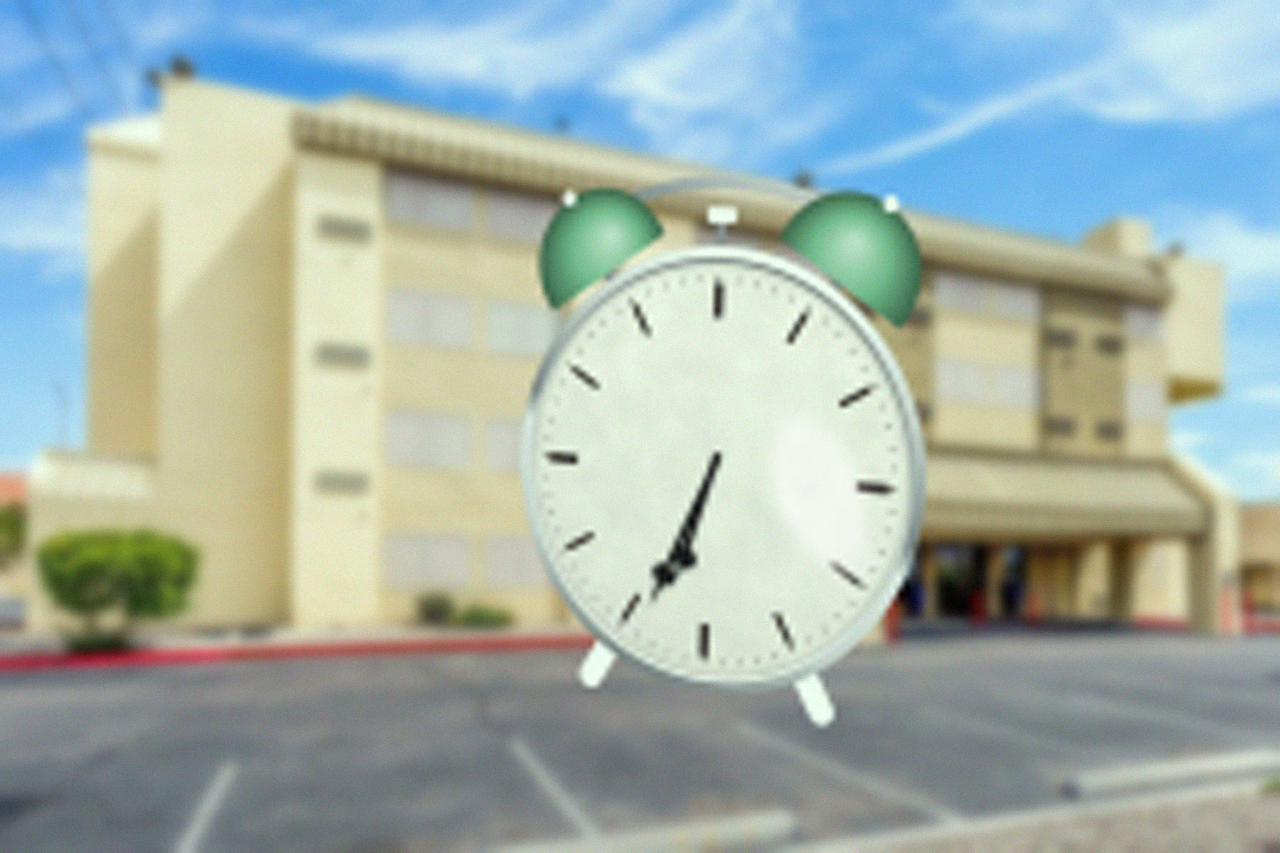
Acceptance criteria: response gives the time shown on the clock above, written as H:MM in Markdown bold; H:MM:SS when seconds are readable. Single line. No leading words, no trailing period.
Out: **6:34**
